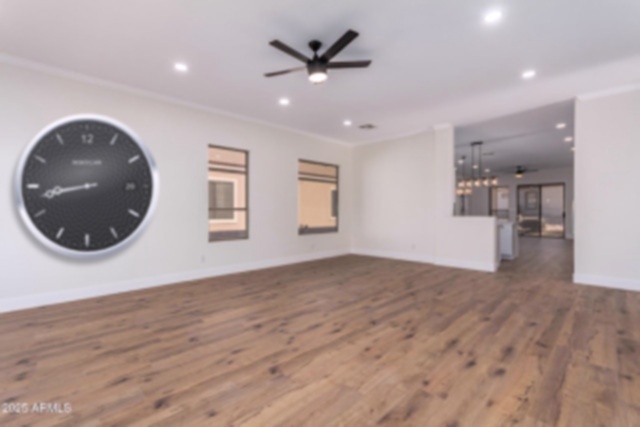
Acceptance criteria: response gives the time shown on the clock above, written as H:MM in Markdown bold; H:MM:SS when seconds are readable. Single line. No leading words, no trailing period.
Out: **8:43**
